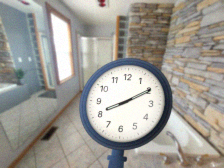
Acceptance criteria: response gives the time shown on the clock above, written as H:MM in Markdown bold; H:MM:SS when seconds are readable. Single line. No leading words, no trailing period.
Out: **8:10**
